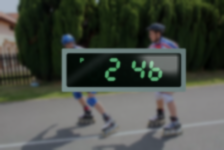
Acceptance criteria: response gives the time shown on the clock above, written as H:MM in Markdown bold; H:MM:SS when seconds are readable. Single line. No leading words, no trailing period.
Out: **2:46**
